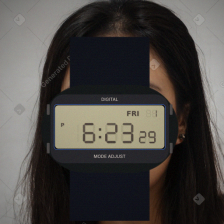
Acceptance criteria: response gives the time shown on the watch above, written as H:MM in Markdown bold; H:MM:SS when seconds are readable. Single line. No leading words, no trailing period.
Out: **6:23:29**
